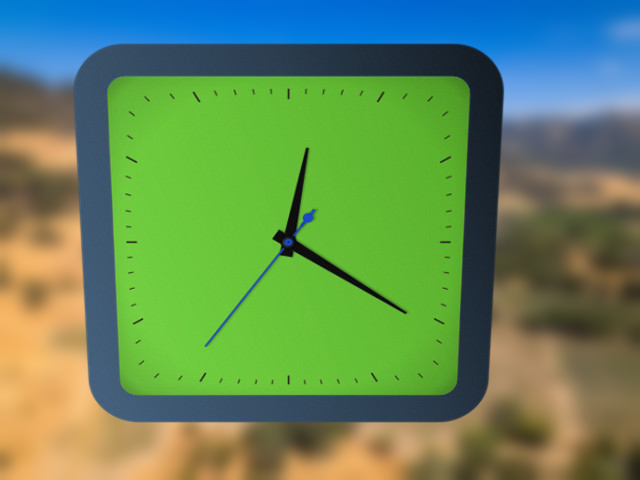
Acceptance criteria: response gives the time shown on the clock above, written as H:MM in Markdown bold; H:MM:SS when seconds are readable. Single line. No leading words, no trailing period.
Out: **12:20:36**
